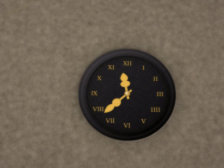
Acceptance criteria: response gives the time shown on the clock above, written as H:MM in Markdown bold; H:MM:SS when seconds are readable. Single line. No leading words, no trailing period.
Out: **11:38**
